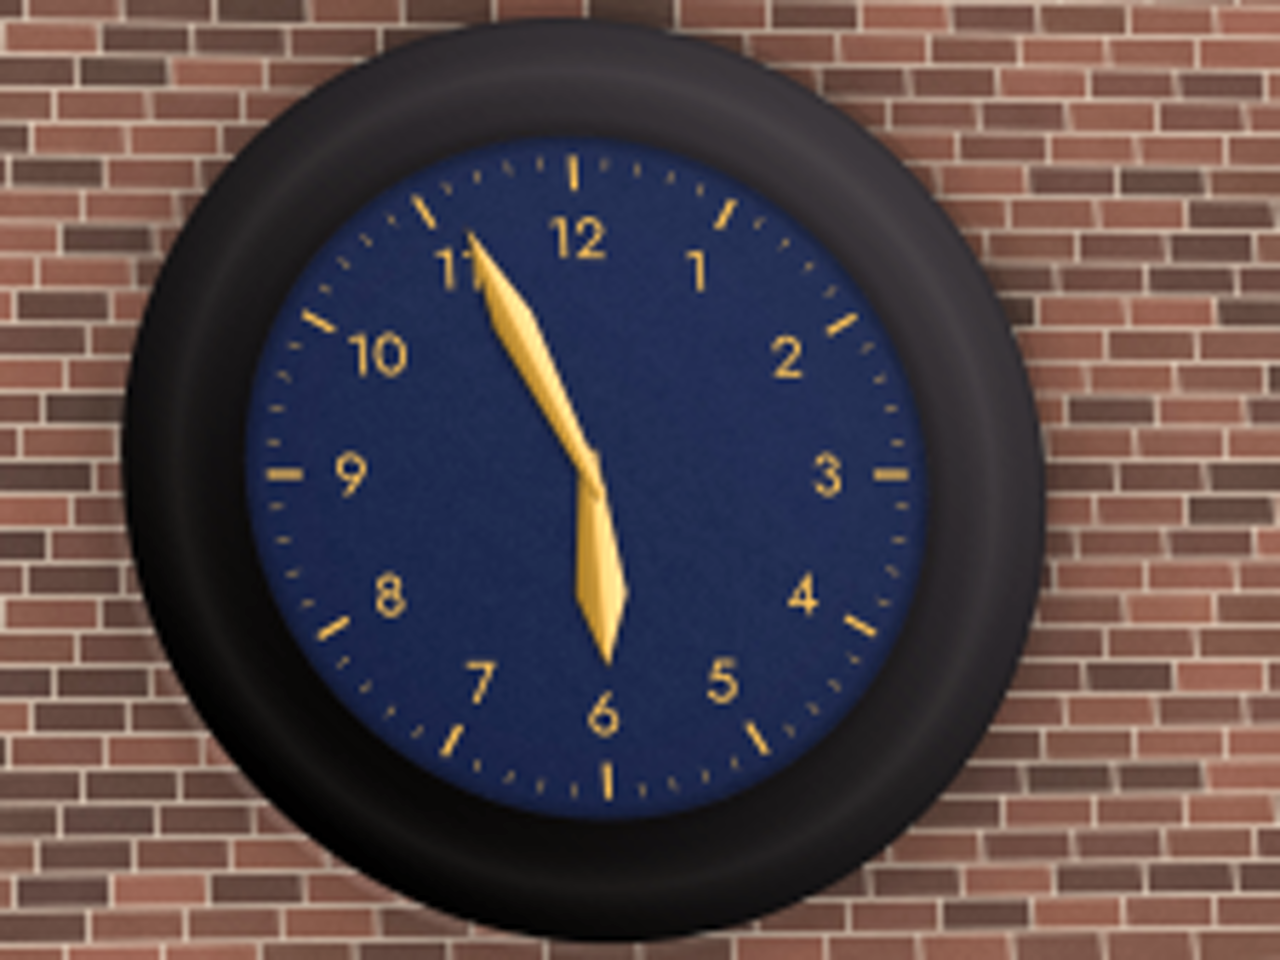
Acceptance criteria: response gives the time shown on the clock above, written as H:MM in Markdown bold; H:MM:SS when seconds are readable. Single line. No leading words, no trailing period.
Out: **5:56**
